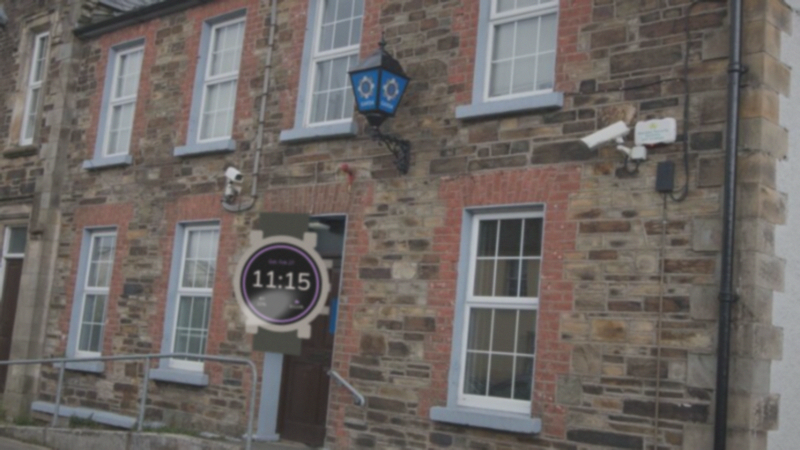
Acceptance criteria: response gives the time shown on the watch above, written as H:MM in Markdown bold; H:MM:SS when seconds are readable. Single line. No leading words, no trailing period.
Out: **11:15**
